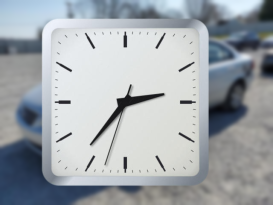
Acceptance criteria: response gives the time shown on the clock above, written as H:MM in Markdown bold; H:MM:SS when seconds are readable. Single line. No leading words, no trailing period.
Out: **2:36:33**
